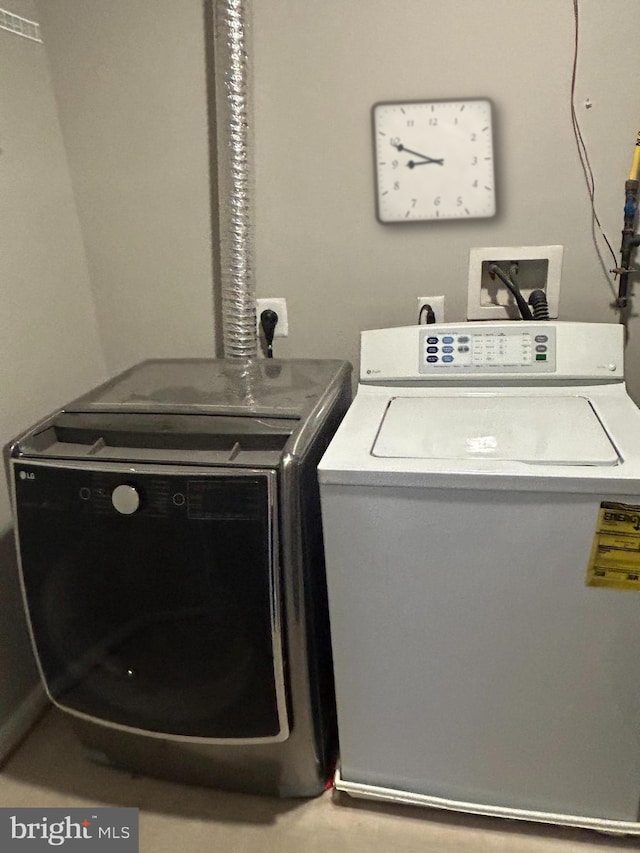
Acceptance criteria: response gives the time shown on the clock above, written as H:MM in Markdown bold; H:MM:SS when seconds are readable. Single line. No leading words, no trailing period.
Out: **8:49**
